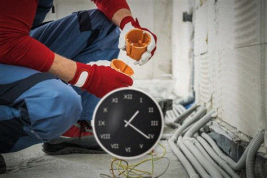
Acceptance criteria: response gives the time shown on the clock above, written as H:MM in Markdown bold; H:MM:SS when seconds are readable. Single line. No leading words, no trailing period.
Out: **1:21**
